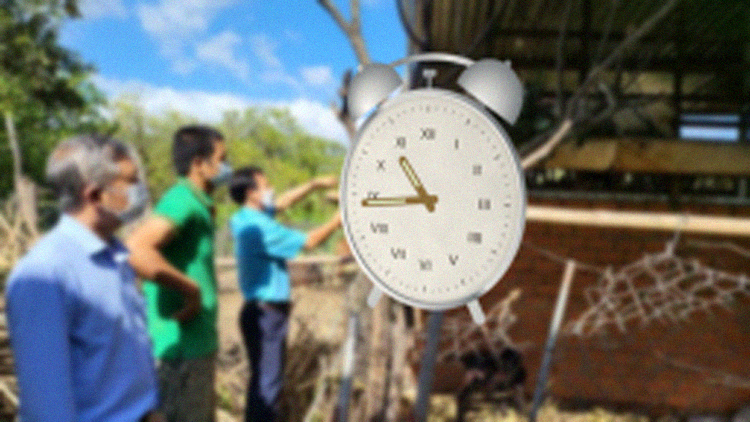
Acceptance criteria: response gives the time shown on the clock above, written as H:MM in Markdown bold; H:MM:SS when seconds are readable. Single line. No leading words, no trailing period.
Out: **10:44**
